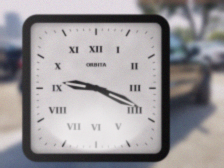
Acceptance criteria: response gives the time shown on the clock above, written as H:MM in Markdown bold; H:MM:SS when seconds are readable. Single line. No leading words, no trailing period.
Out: **9:19**
